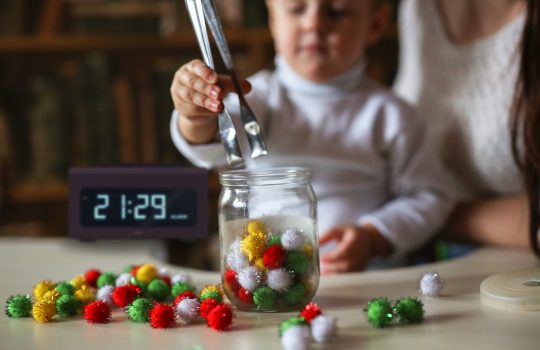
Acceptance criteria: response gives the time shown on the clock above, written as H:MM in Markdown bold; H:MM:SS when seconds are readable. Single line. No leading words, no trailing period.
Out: **21:29**
